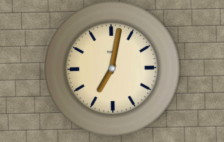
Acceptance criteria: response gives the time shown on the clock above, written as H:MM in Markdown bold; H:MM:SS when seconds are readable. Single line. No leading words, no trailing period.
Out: **7:02**
